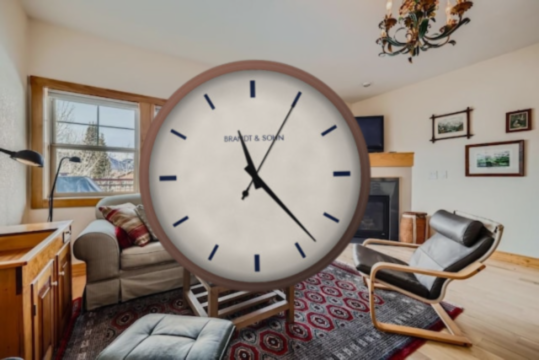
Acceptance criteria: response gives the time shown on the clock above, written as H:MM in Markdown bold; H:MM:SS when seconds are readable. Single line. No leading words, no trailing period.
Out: **11:23:05**
